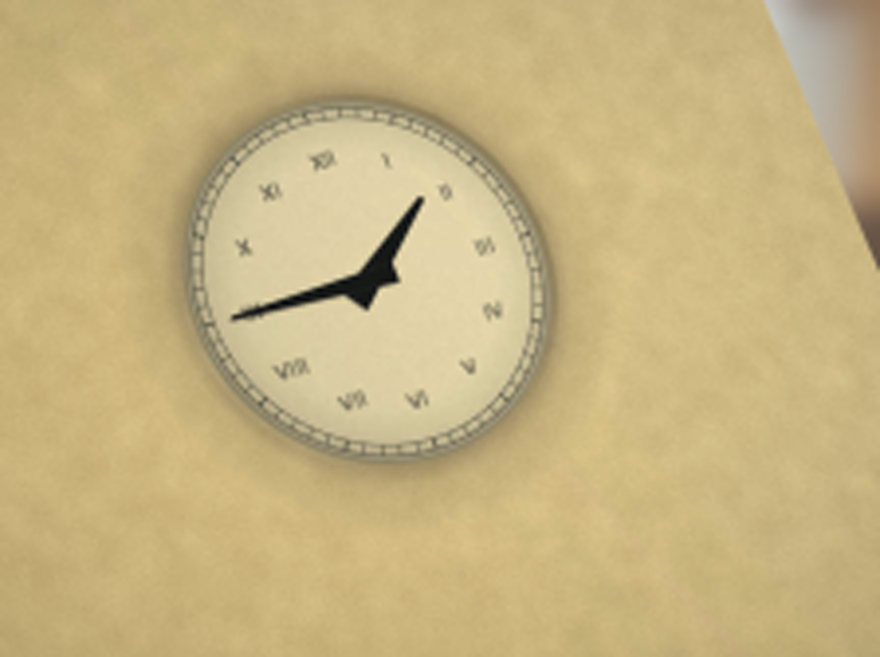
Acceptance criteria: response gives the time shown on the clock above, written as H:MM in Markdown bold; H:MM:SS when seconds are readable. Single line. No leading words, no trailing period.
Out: **1:45**
